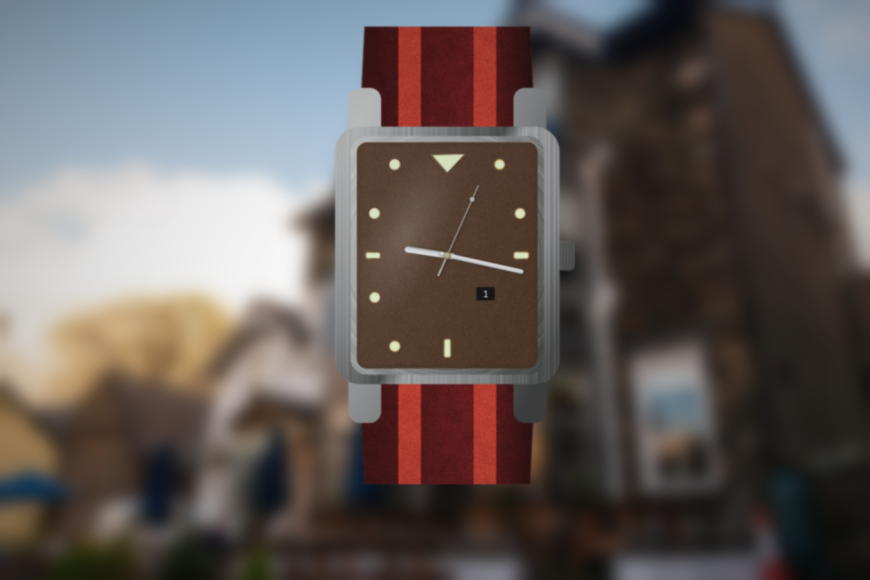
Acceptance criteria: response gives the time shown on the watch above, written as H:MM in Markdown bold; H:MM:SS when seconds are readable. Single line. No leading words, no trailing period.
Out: **9:17:04**
